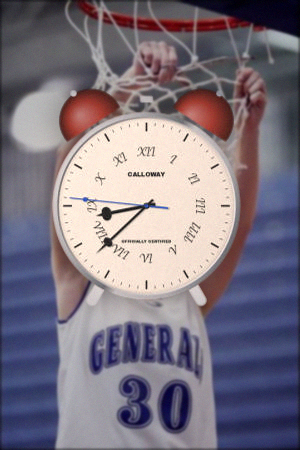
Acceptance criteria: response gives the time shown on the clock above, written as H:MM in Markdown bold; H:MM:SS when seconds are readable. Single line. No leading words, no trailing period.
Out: **8:37:46**
